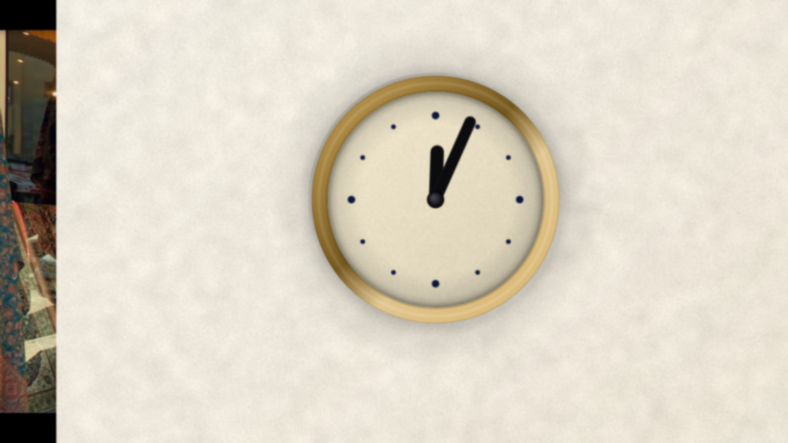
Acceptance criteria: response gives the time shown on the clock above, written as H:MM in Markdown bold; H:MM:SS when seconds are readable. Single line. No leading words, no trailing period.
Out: **12:04**
